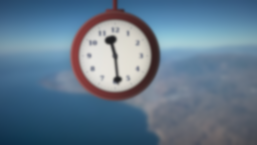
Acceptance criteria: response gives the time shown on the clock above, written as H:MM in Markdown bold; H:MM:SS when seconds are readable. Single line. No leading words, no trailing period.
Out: **11:29**
